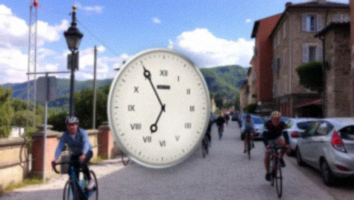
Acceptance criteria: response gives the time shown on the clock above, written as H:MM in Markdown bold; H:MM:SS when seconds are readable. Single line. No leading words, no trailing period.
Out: **6:55**
